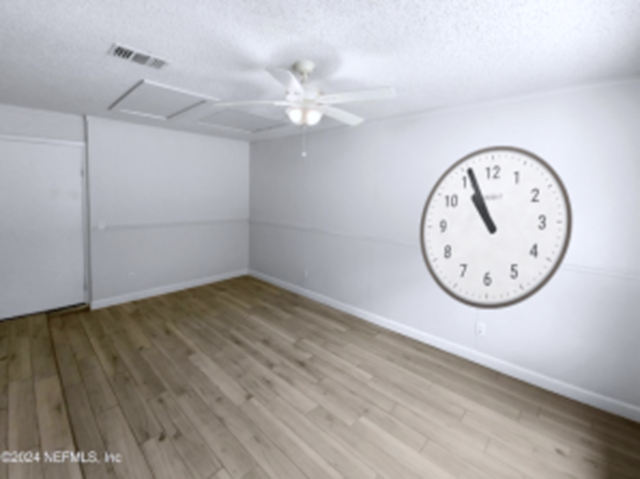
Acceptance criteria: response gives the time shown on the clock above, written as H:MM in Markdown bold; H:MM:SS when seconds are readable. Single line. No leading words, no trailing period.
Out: **10:56**
